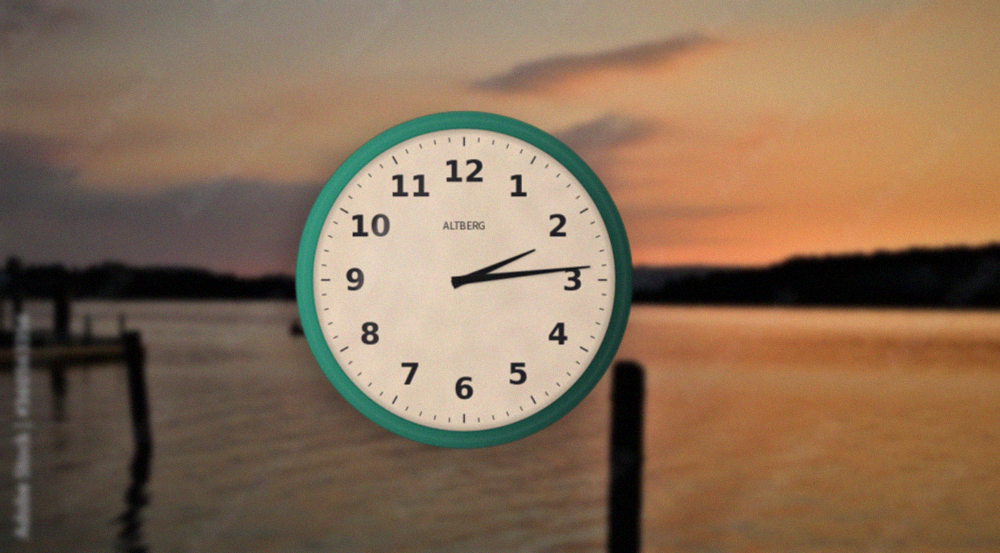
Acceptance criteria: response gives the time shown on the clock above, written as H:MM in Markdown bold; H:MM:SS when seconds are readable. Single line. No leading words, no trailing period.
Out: **2:14**
